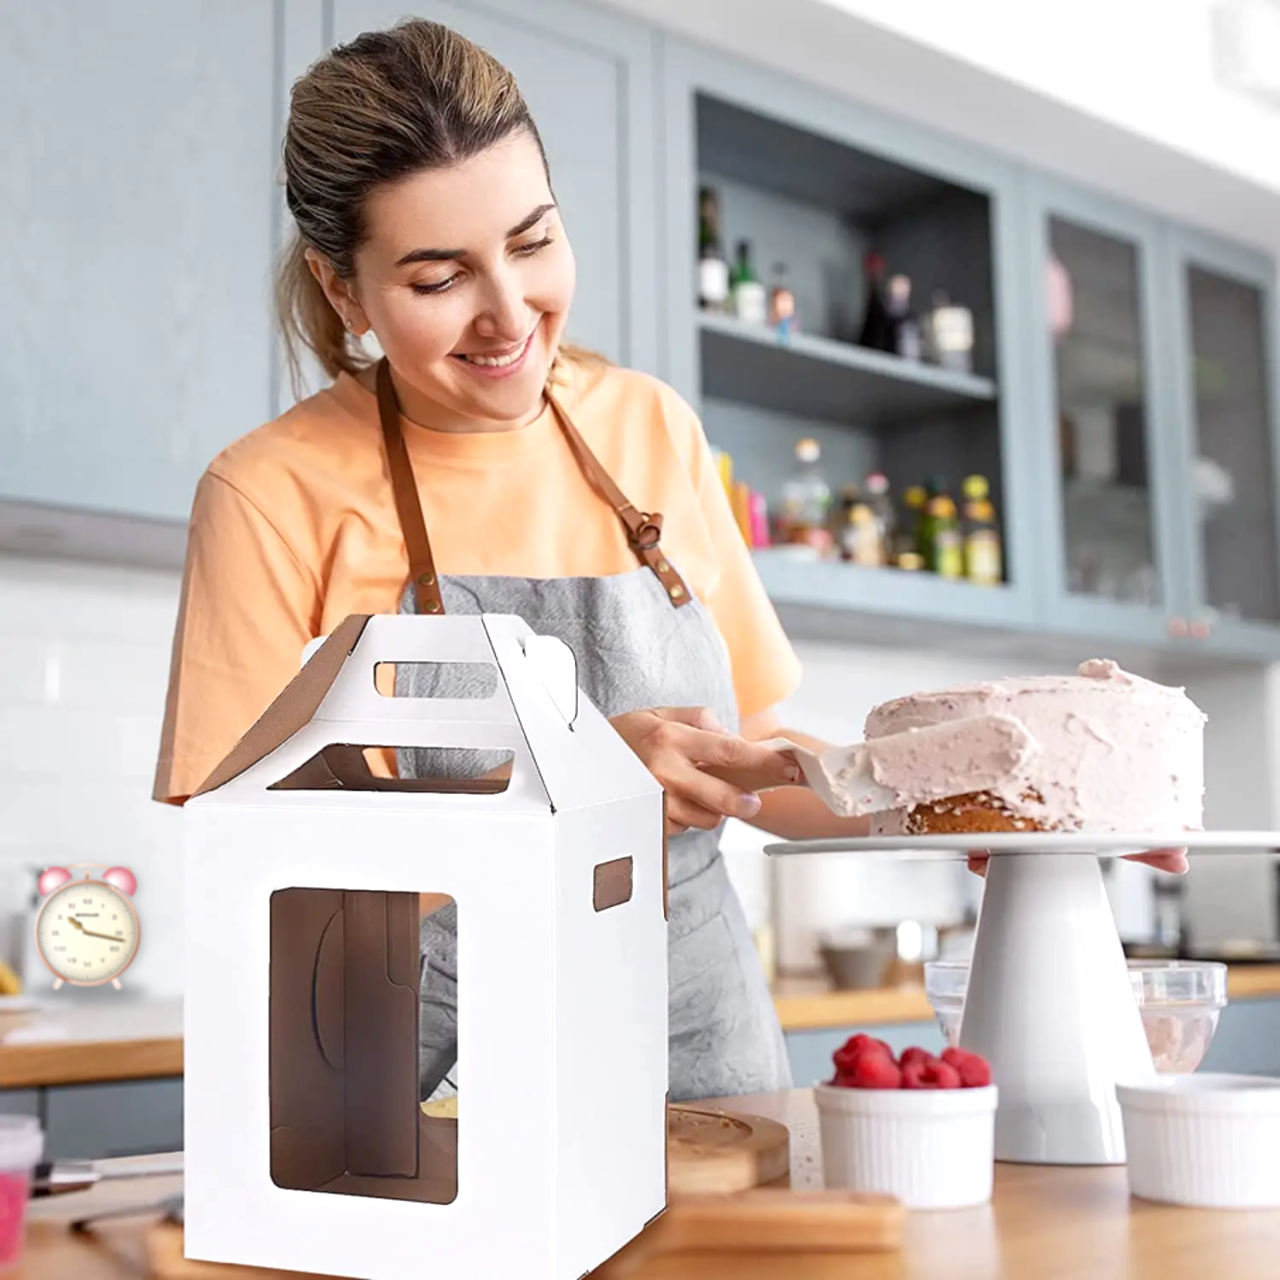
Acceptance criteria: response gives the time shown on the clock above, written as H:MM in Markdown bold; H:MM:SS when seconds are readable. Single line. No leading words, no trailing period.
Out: **10:17**
